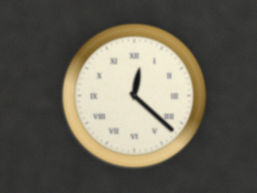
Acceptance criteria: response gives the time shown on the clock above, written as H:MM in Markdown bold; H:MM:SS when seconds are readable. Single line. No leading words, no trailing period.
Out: **12:22**
